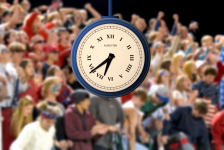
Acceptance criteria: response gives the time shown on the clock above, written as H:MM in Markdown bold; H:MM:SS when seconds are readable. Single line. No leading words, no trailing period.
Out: **6:39**
